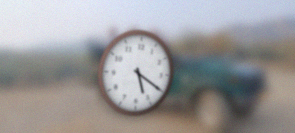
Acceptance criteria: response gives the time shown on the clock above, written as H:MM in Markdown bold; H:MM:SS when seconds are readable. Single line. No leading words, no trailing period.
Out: **5:20**
